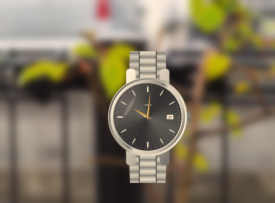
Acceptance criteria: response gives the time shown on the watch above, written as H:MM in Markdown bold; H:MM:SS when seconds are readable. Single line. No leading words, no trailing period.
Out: **10:01**
